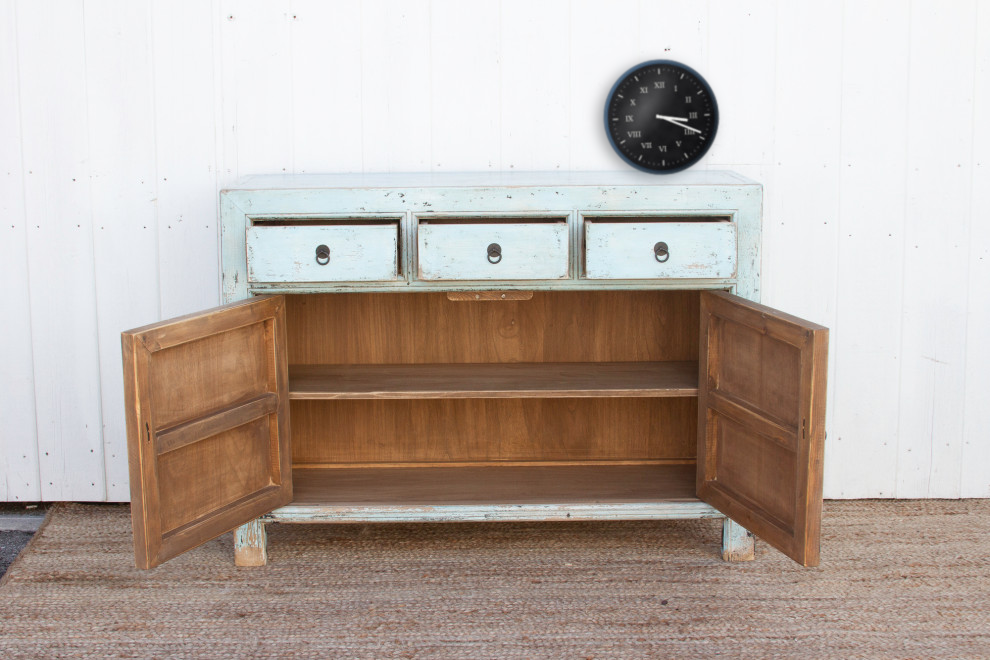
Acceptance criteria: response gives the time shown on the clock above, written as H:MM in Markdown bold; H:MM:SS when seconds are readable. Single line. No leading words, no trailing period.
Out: **3:19**
